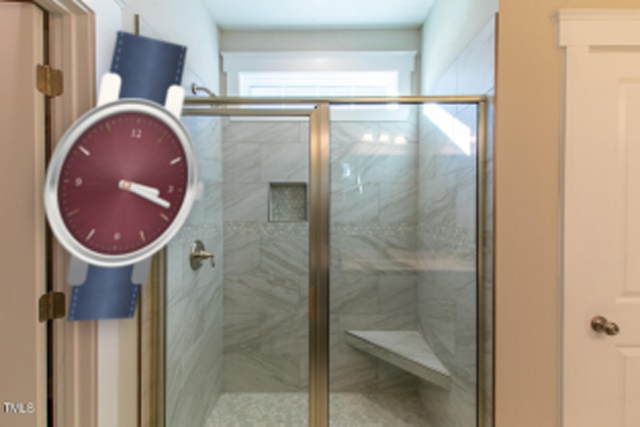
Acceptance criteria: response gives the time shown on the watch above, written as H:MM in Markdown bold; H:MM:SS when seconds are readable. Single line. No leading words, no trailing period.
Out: **3:18**
